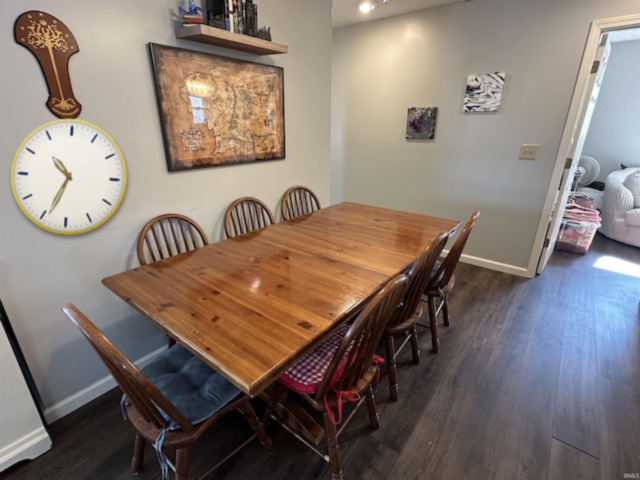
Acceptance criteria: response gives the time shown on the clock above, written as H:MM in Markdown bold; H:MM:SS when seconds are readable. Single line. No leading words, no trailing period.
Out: **10:34**
